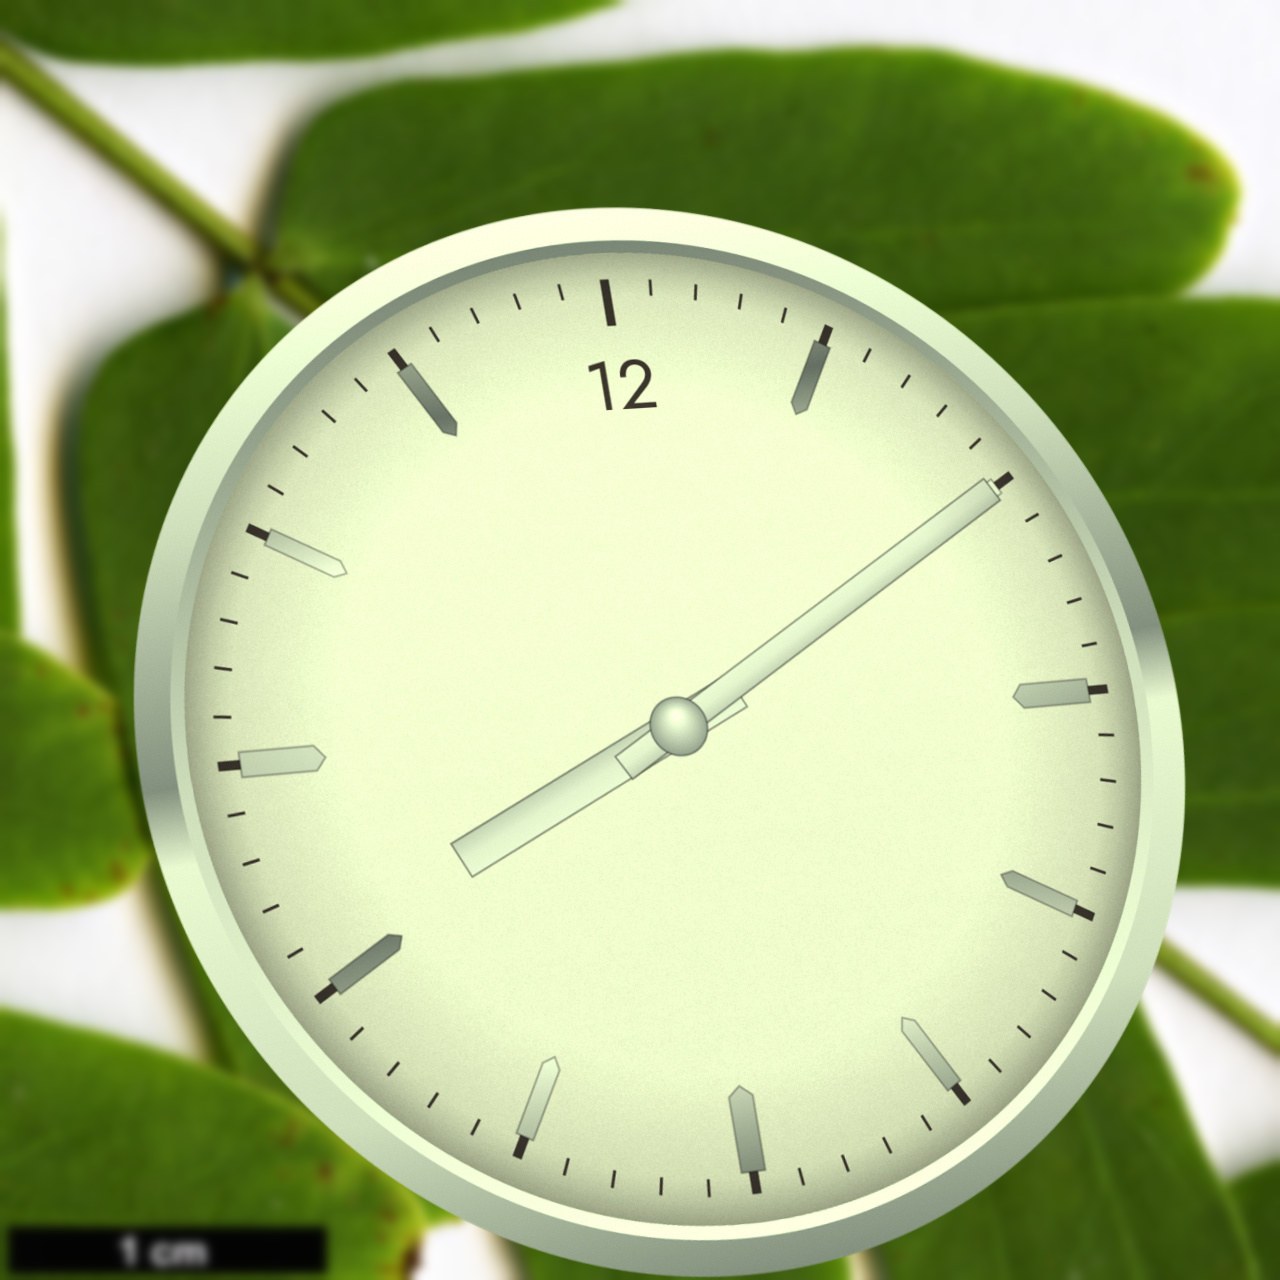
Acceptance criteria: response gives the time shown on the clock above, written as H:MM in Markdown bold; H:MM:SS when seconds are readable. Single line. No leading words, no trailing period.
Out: **8:10**
